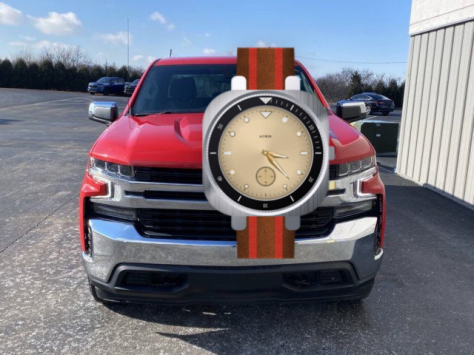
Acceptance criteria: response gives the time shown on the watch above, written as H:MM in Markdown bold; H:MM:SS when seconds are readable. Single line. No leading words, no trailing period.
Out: **3:23**
